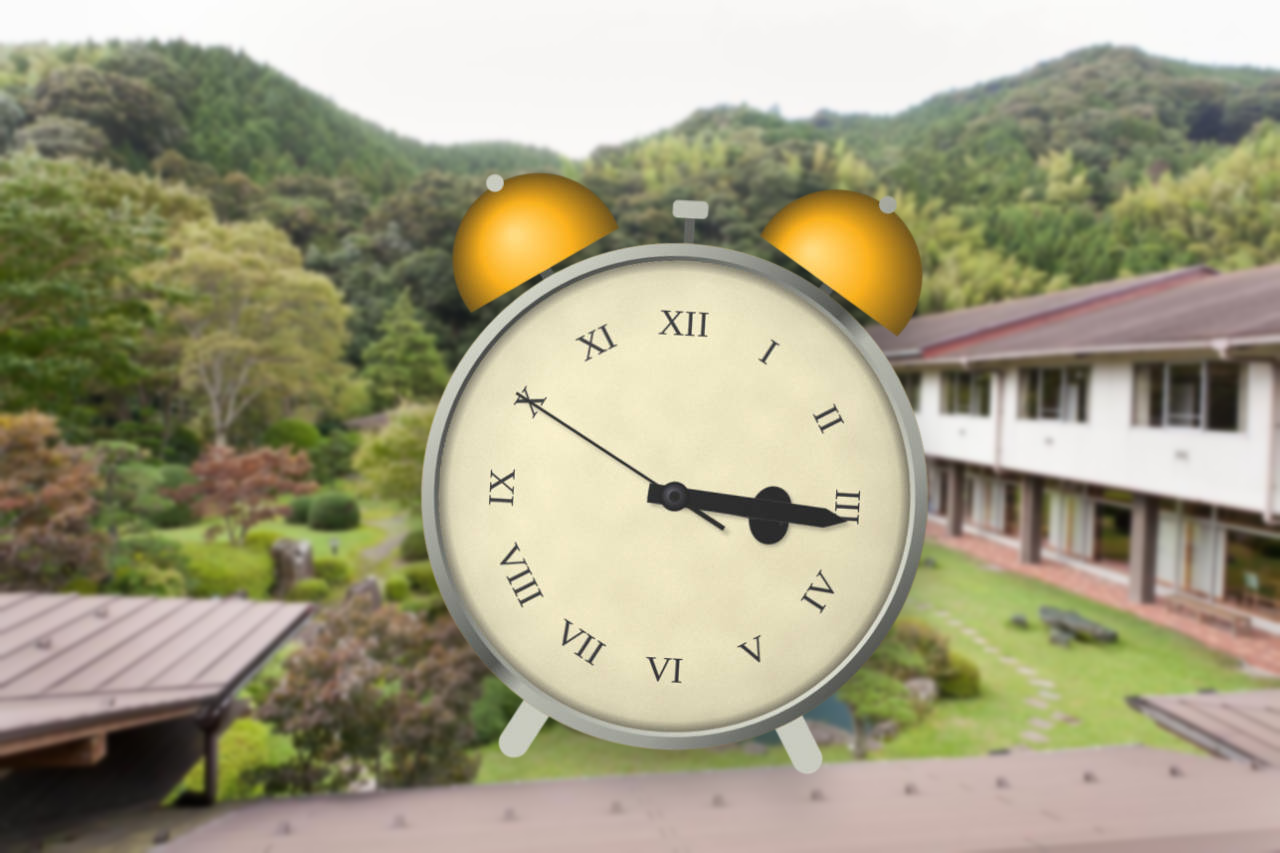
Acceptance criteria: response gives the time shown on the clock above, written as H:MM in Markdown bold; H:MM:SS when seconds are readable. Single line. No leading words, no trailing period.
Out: **3:15:50**
